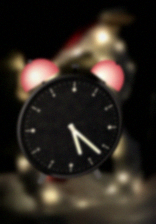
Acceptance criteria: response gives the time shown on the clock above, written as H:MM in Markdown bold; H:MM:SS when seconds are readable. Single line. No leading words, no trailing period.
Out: **5:22**
